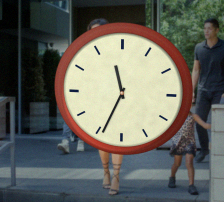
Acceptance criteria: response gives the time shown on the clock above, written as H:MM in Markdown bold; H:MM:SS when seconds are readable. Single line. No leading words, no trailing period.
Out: **11:34**
